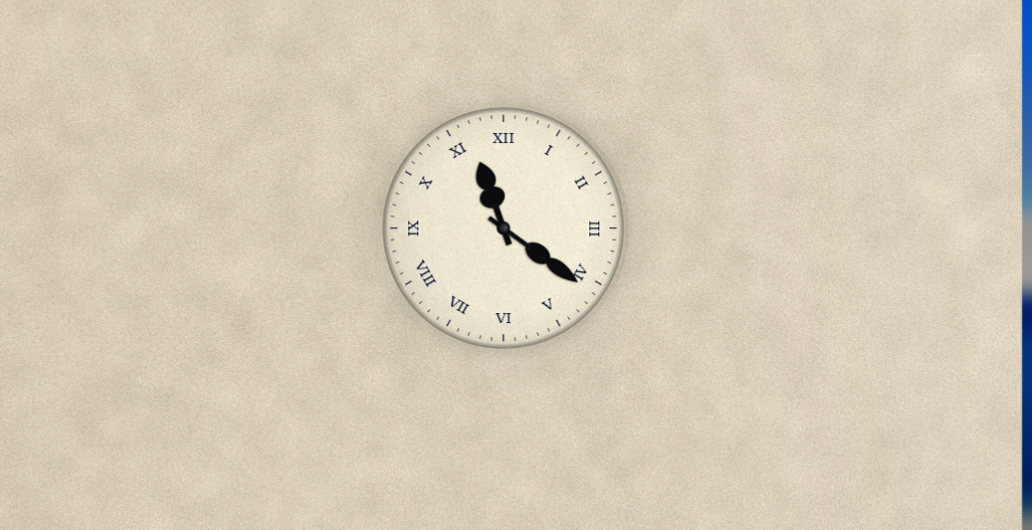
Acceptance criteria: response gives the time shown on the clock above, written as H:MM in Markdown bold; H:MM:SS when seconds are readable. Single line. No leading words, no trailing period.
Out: **11:21**
